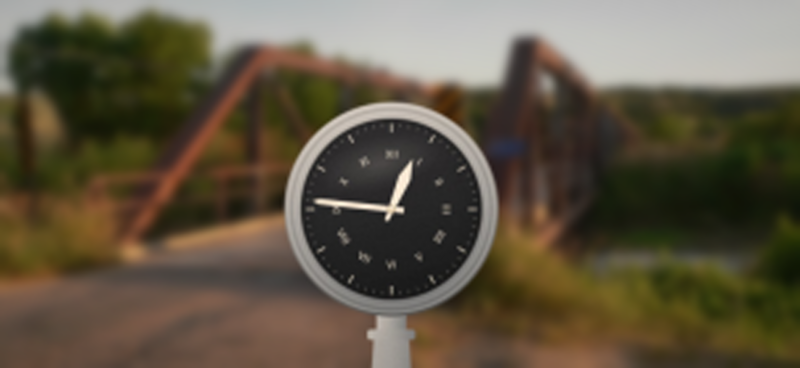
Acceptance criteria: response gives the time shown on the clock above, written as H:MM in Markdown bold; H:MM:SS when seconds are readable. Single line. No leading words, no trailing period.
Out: **12:46**
